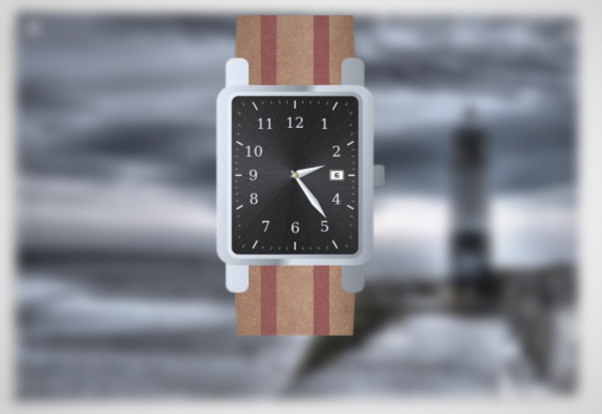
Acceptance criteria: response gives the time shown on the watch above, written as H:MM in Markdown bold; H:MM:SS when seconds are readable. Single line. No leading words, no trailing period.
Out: **2:24**
